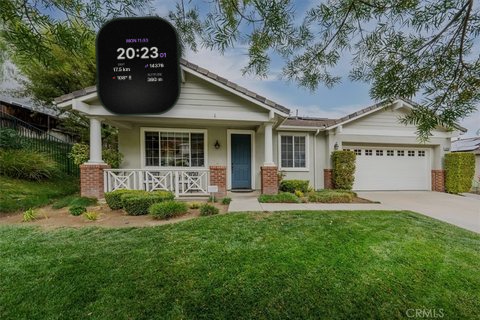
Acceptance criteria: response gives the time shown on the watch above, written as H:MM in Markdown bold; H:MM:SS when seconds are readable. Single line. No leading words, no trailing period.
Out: **20:23**
